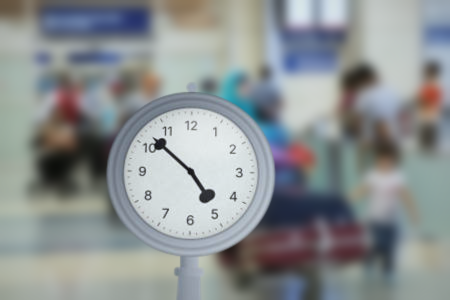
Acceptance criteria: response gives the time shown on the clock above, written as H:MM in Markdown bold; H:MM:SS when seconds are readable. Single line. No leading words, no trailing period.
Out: **4:52**
